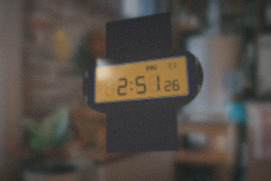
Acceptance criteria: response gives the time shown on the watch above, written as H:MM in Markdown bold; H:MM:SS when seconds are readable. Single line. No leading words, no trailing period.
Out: **2:51:26**
